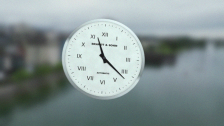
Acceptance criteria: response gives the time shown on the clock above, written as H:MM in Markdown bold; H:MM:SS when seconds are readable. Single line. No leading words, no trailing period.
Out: **11:22**
